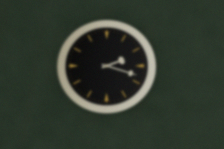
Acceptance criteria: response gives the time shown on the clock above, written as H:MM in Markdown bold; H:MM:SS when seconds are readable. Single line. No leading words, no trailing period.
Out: **2:18**
